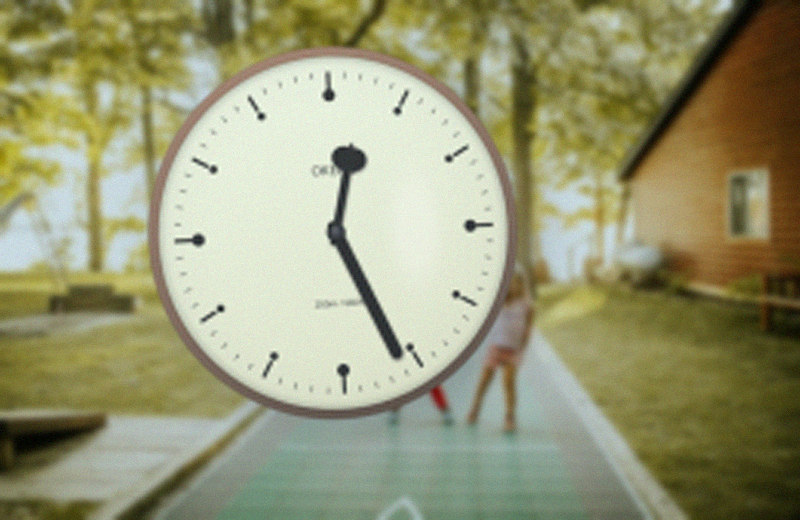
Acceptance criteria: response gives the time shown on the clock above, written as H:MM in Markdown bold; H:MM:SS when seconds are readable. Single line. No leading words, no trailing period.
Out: **12:26**
